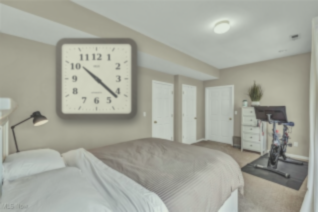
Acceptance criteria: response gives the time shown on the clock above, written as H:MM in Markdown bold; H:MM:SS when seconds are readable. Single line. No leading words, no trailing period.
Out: **10:22**
